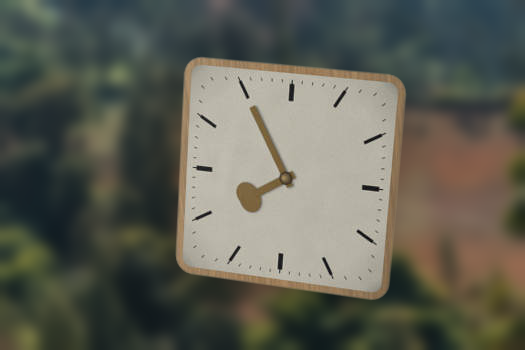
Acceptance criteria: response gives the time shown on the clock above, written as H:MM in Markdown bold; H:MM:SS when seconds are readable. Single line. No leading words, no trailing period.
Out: **7:55**
